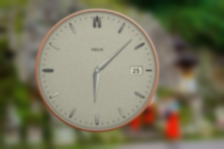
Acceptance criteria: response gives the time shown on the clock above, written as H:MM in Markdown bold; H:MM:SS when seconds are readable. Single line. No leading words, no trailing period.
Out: **6:08**
